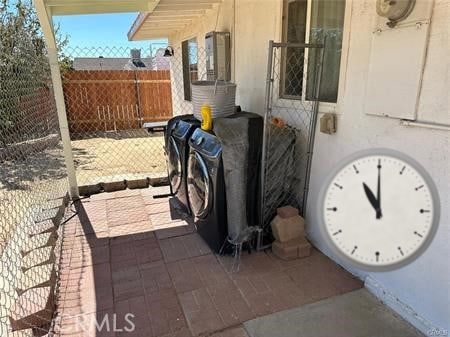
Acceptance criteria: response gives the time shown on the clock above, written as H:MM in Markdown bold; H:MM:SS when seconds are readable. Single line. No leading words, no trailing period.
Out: **11:00**
